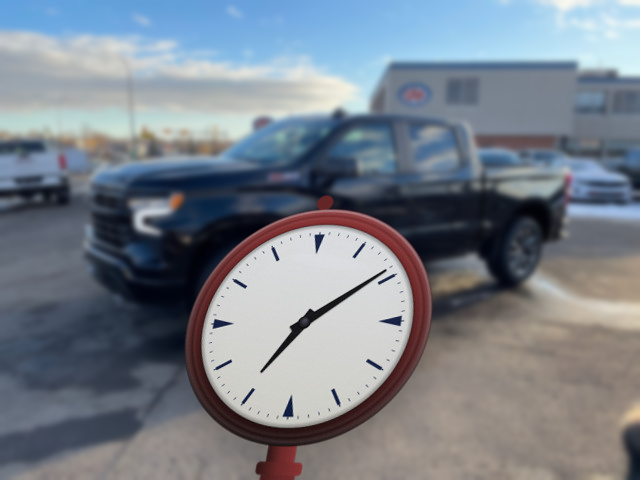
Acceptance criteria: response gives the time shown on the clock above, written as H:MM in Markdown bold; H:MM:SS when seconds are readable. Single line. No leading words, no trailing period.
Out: **7:09**
